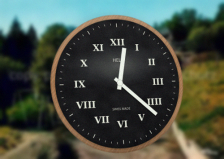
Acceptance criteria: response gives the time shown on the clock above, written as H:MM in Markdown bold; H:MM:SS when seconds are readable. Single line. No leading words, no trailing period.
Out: **12:22**
